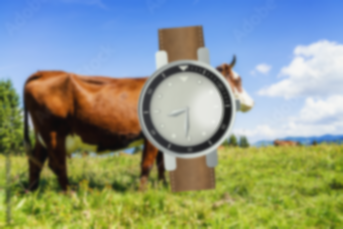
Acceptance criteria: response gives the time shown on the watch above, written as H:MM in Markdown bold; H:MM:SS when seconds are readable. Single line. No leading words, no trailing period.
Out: **8:31**
